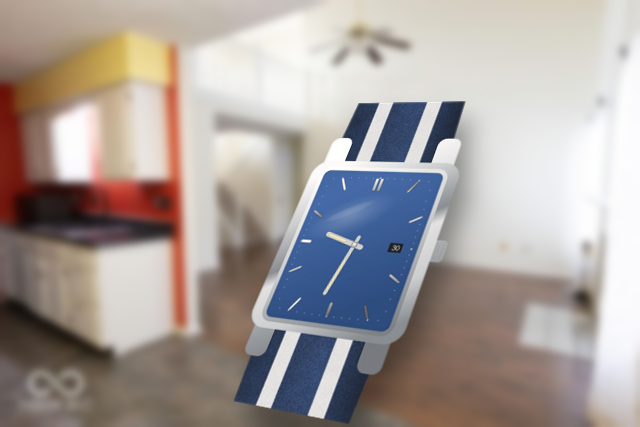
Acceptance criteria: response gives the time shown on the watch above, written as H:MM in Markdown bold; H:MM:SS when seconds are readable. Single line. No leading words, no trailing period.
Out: **9:32**
